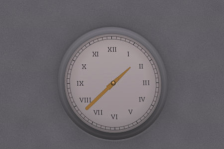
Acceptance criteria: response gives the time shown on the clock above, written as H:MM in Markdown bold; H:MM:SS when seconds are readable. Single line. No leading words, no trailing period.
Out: **1:38**
